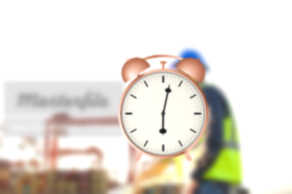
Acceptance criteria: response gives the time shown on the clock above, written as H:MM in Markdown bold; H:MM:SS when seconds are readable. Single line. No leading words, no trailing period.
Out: **6:02**
